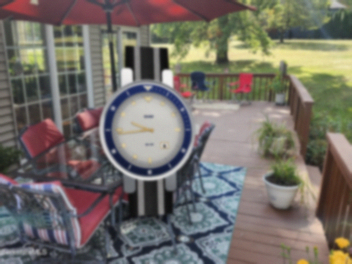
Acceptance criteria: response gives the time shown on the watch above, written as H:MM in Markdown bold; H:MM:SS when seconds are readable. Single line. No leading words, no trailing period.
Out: **9:44**
